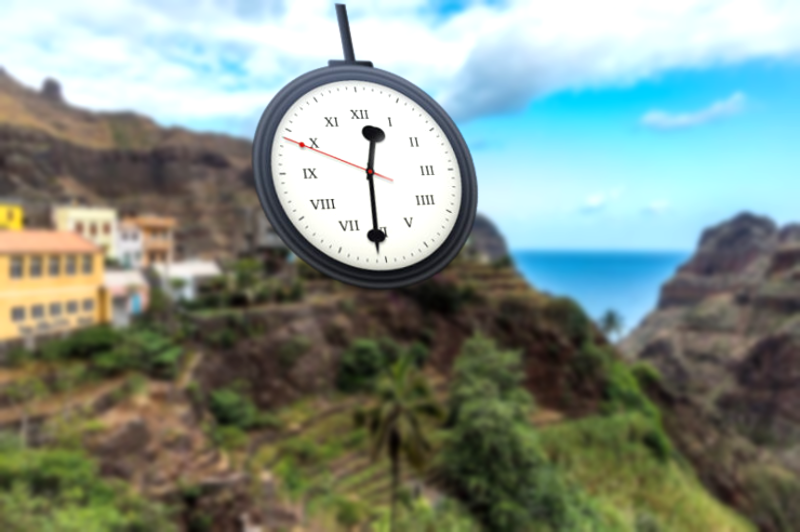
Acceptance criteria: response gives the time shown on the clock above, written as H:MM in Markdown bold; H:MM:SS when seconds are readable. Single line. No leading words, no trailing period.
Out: **12:30:49**
